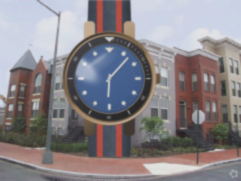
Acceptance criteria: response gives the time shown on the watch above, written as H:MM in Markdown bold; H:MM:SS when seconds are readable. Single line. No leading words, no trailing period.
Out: **6:07**
